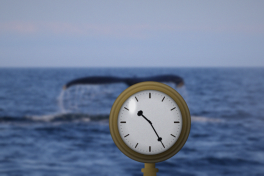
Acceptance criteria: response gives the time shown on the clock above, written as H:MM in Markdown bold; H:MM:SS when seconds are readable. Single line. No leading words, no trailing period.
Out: **10:25**
